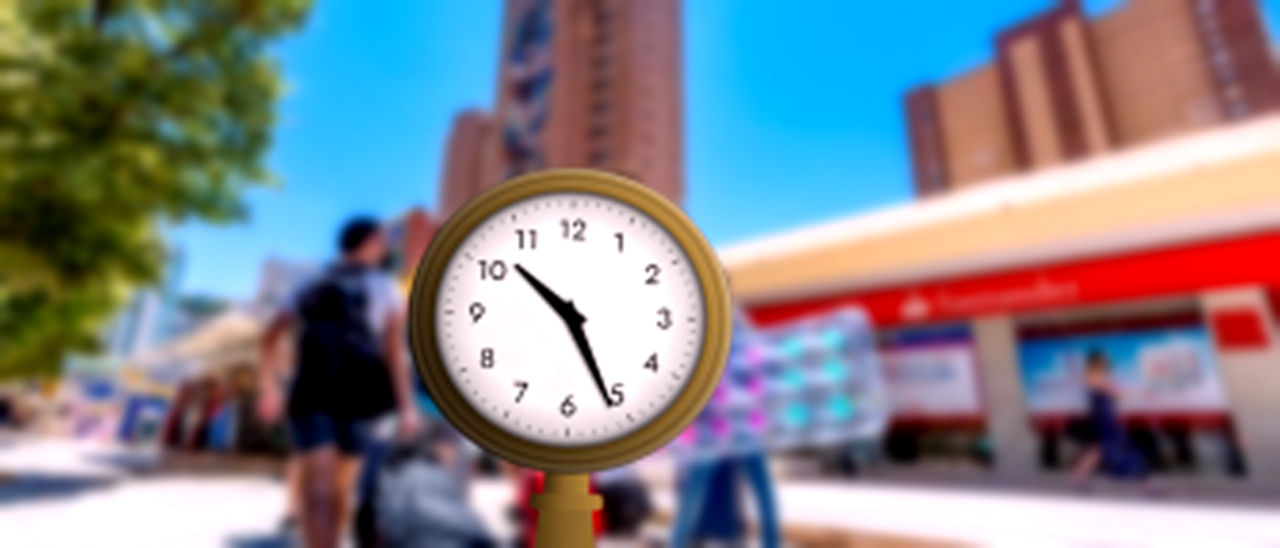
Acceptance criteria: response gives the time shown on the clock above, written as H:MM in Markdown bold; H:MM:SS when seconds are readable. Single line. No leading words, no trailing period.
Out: **10:26**
